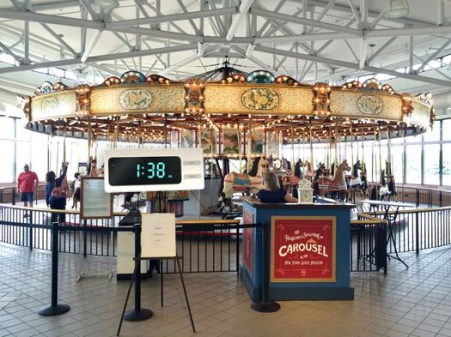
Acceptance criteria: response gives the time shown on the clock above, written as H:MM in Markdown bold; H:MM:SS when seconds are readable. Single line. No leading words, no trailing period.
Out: **1:38**
